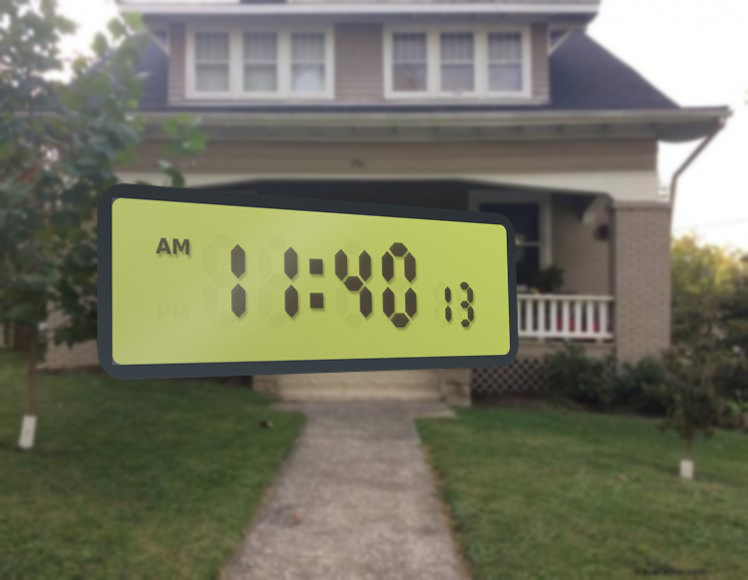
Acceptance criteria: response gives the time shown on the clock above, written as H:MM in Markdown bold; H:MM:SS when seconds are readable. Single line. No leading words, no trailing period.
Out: **11:40:13**
